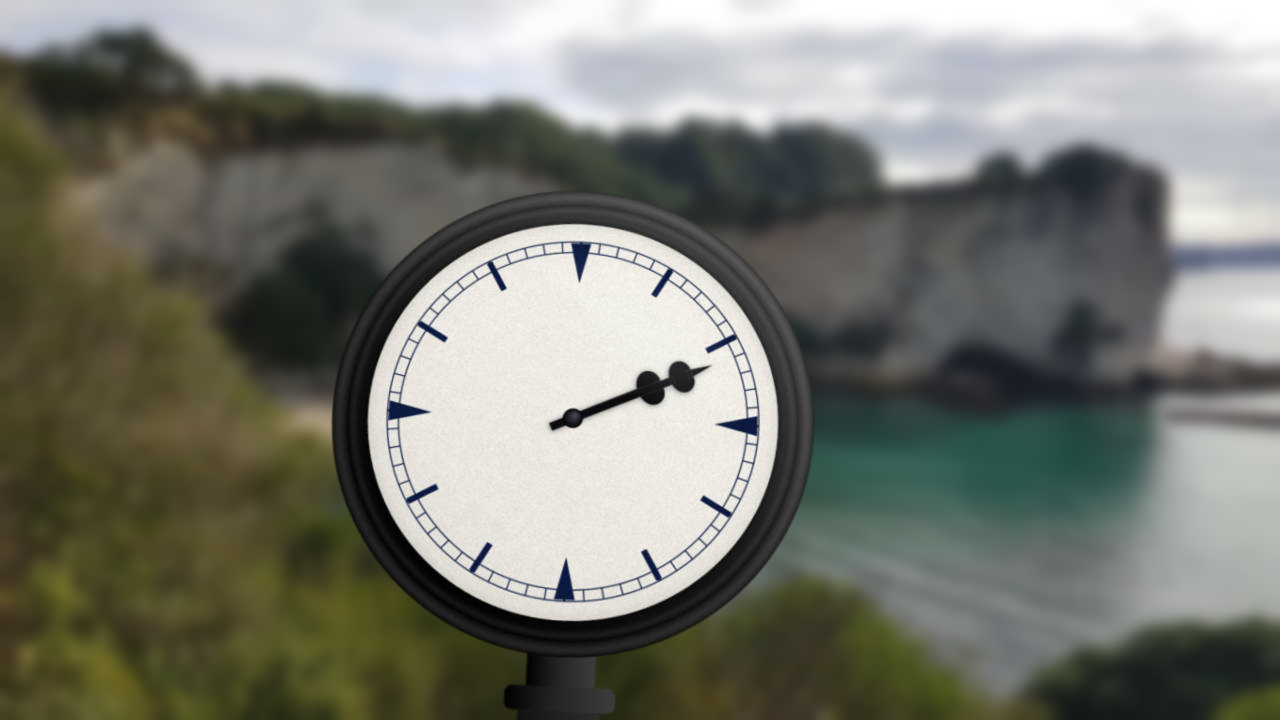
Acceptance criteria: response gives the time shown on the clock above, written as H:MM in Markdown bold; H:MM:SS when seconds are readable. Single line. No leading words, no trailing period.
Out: **2:11**
